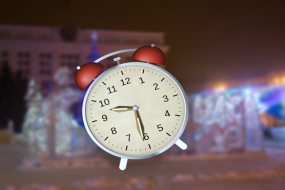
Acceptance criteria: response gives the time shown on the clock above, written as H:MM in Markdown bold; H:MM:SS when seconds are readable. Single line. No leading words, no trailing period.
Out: **9:31**
